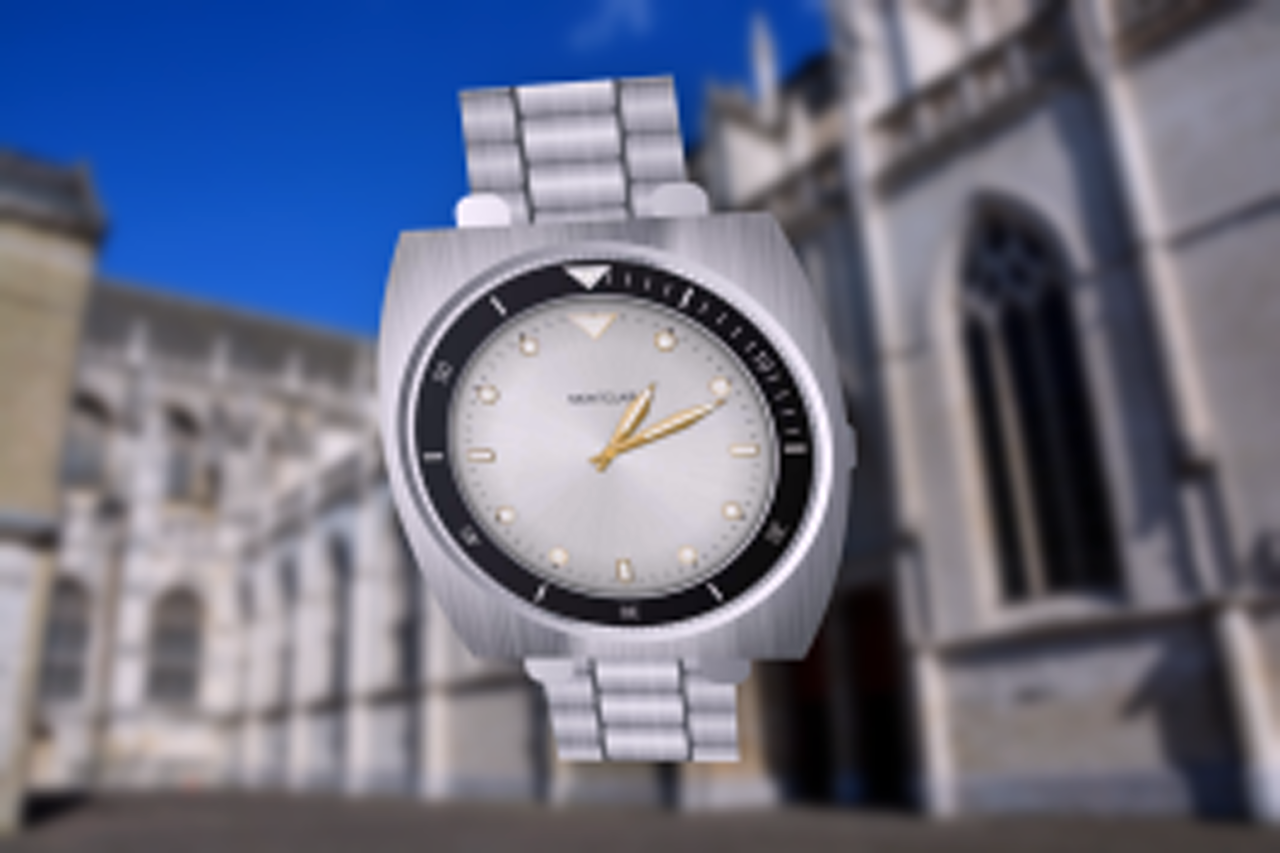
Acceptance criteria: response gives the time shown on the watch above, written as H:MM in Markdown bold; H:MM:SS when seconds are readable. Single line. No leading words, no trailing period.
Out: **1:11**
